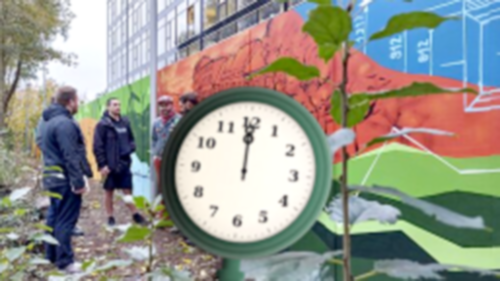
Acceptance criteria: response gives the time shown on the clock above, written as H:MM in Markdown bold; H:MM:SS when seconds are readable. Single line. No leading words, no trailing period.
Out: **12:00**
